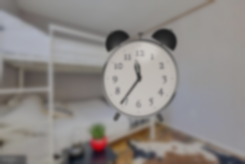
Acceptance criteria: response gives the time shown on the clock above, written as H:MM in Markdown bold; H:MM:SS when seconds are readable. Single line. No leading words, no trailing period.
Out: **11:36**
